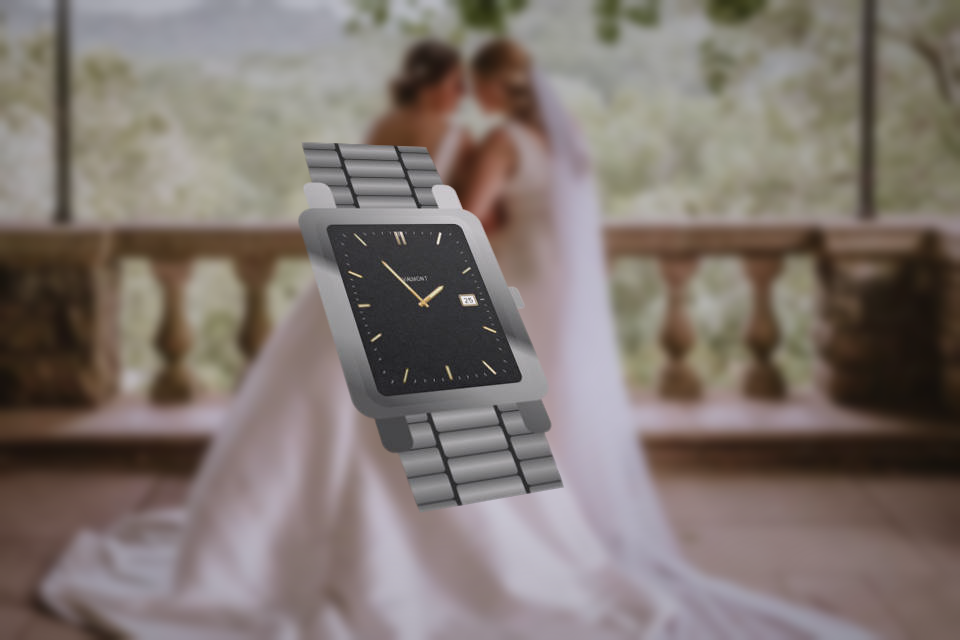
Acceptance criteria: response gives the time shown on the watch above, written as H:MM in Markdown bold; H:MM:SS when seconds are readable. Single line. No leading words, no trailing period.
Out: **1:55**
